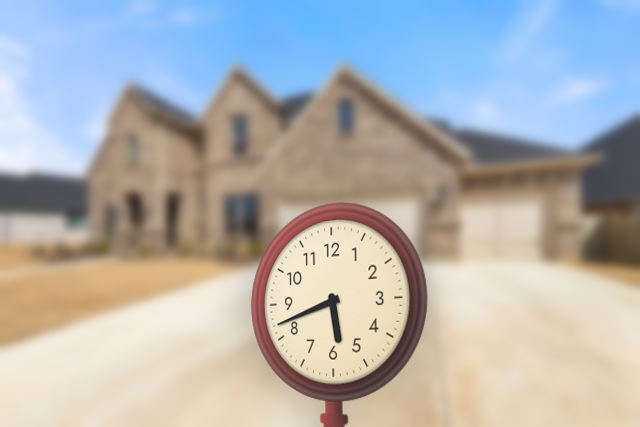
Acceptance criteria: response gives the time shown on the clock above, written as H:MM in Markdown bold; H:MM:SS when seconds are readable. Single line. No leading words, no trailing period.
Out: **5:42**
